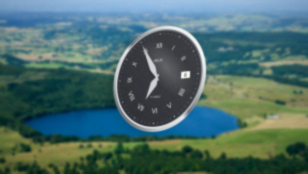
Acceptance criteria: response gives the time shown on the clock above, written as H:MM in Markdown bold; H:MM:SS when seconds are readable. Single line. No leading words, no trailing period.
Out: **6:55**
